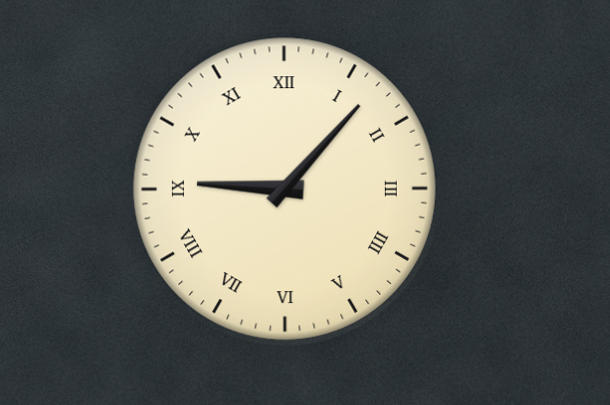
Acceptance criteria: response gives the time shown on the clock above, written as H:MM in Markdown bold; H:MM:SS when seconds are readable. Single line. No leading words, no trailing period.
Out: **9:07**
